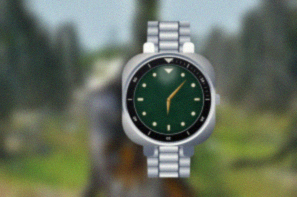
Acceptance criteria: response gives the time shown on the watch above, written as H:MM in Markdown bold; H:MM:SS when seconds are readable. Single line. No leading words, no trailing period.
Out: **6:07**
